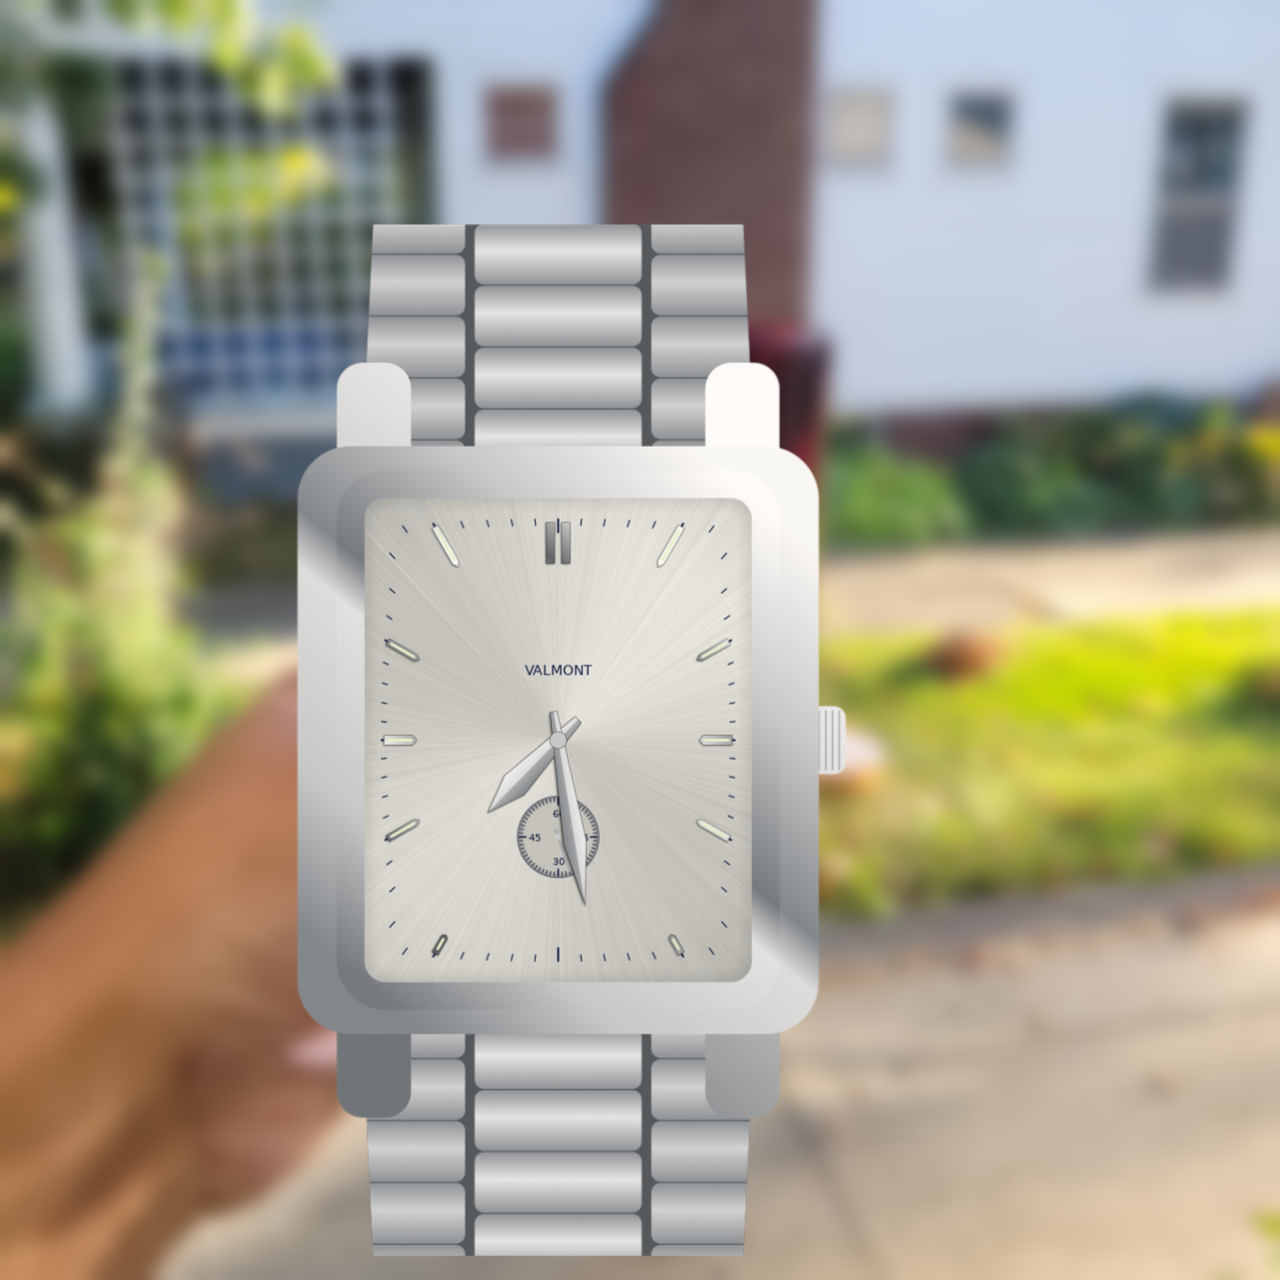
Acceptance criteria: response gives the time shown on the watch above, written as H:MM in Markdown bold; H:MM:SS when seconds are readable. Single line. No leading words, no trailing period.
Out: **7:28:27**
